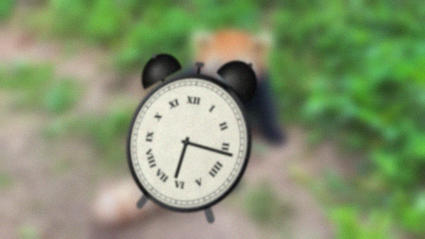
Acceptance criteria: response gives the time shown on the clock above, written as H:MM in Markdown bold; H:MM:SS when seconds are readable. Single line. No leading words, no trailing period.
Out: **6:16**
